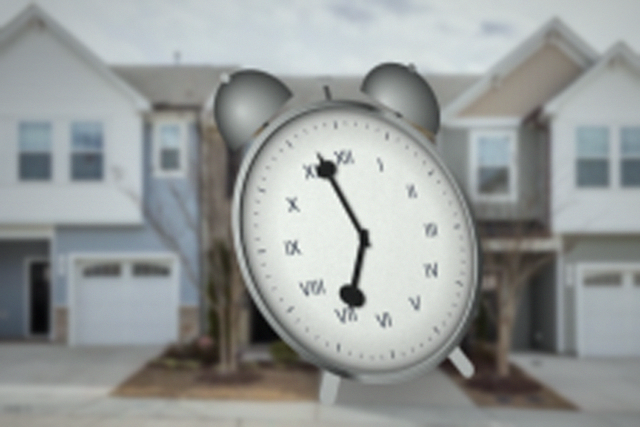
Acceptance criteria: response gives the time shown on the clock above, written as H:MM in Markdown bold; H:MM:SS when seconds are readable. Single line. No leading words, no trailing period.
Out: **6:57**
